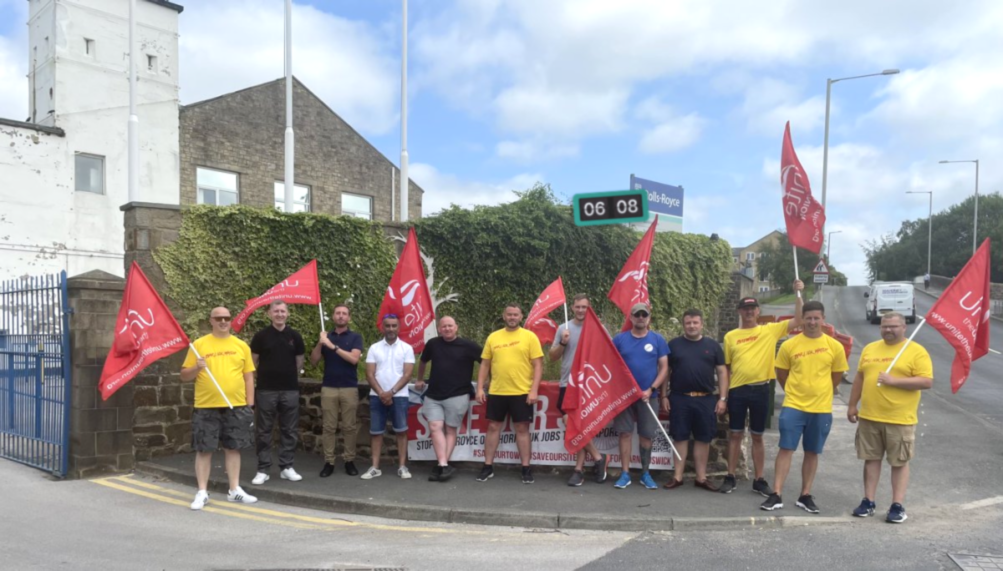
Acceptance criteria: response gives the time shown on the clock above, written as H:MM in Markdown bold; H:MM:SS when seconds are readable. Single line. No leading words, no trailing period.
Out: **6:08**
